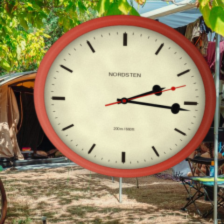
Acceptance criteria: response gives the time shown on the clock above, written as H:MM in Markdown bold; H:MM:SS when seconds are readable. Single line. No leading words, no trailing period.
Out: **2:16:12**
